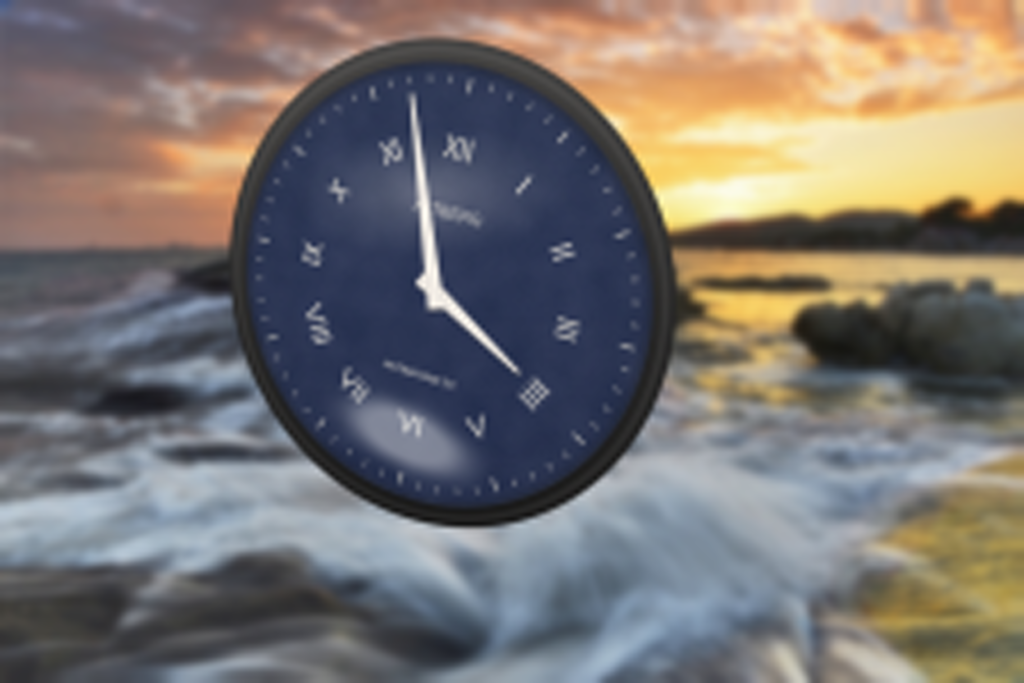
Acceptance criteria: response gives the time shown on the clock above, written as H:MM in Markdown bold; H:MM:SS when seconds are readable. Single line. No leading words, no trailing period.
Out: **3:57**
